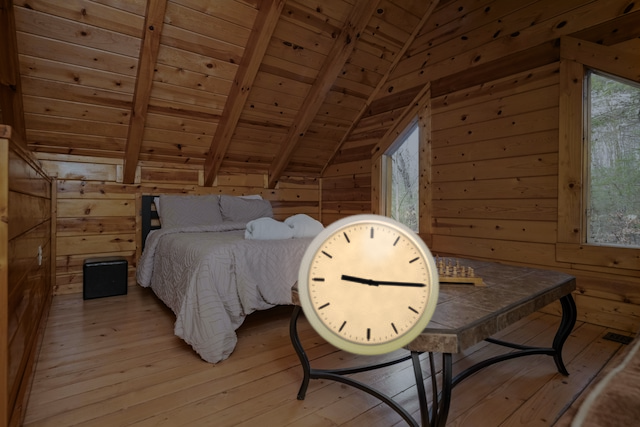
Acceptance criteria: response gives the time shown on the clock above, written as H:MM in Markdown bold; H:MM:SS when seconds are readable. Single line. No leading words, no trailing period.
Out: **9:15**
